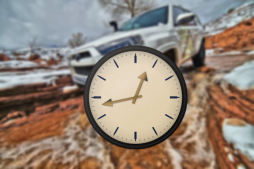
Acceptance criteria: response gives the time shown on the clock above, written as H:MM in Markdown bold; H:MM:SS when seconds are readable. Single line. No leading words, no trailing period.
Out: **12:43**
